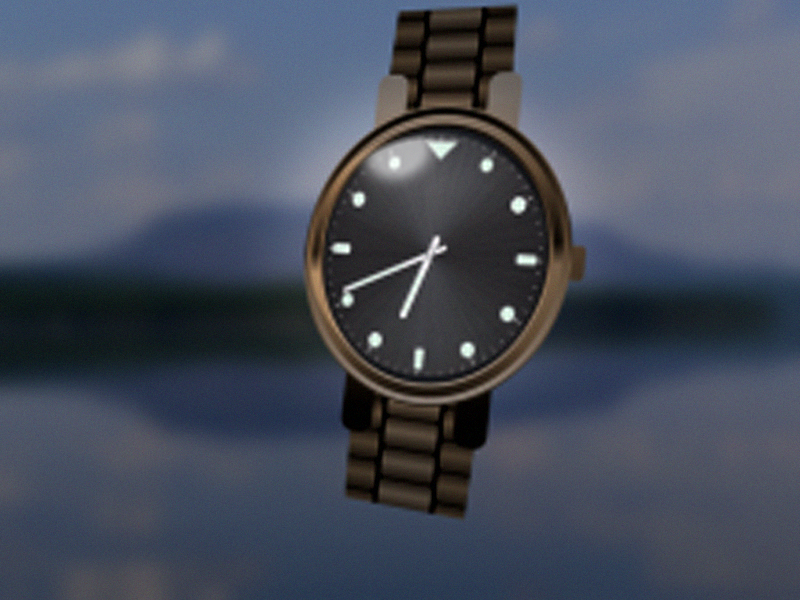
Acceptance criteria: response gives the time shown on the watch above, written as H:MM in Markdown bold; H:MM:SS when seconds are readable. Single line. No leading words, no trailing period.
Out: **6:41**
